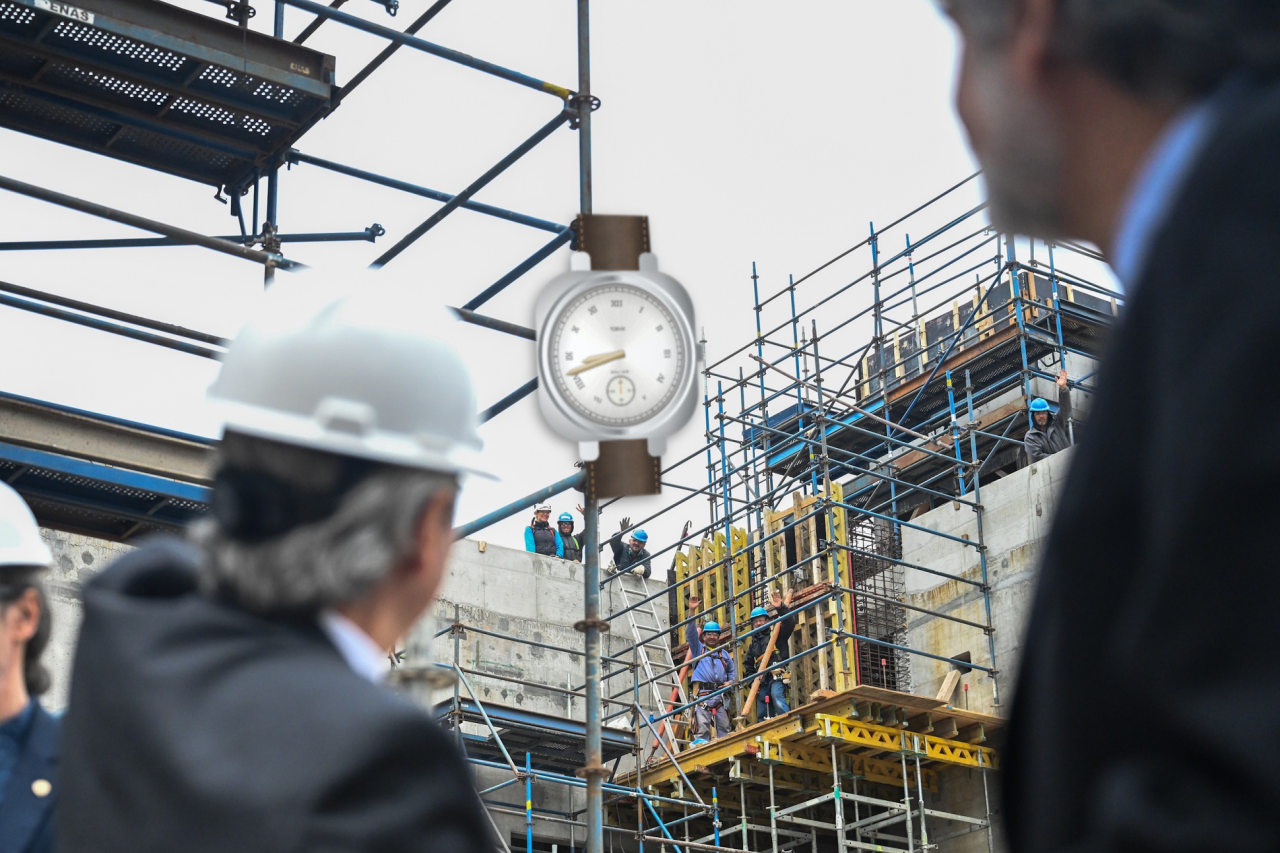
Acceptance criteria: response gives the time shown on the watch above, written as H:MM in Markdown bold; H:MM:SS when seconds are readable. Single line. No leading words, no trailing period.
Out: **8:42**
